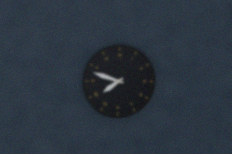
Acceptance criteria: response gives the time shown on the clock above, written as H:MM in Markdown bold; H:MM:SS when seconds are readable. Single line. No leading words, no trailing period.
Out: **7:48**
